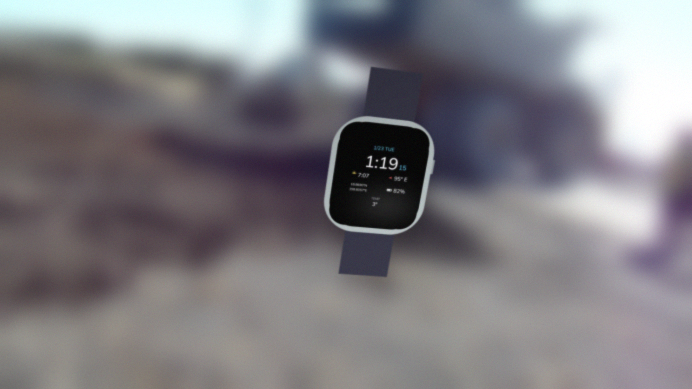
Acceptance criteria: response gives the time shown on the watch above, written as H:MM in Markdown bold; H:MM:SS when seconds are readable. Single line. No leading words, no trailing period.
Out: **1:19**
